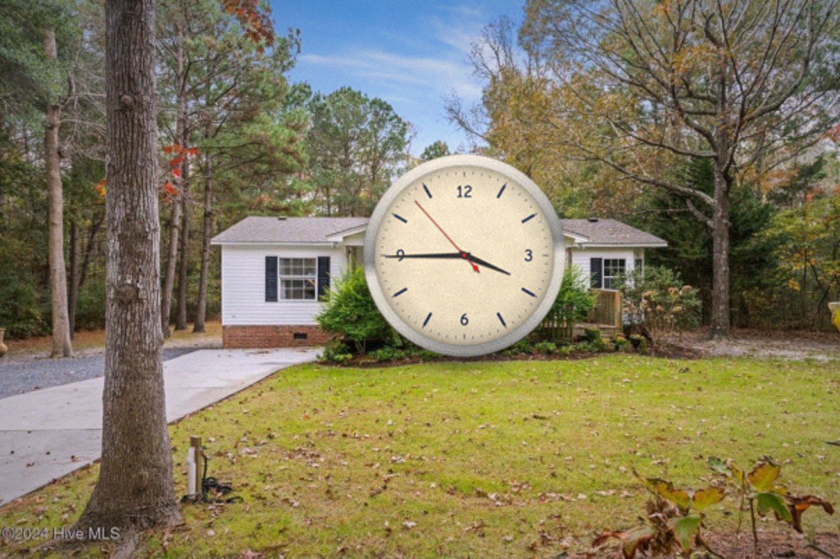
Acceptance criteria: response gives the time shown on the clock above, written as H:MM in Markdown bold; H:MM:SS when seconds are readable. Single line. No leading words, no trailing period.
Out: **3:44:53**
